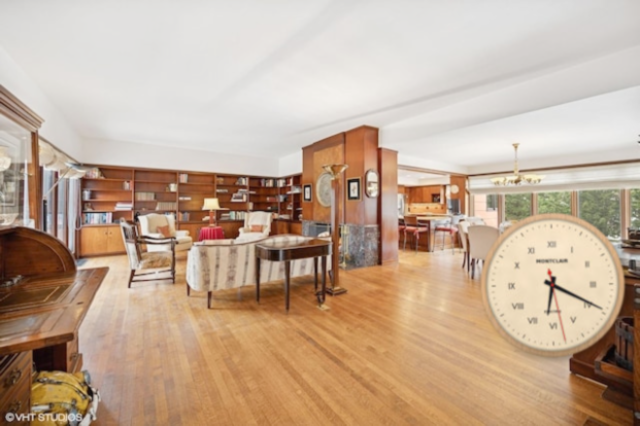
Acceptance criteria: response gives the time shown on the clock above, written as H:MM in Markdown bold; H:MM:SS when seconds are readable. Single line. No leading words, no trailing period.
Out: **6:19:28**
